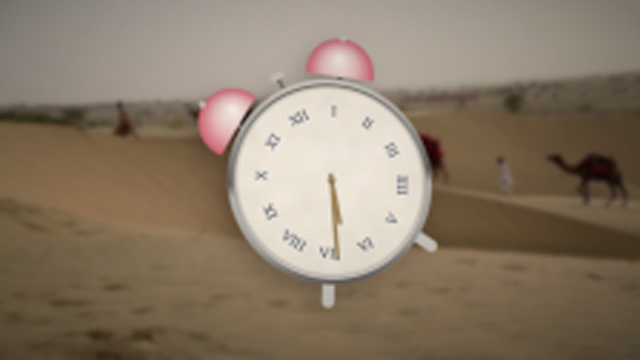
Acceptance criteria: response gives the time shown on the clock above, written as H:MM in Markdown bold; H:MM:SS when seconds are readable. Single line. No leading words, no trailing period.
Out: **6:34**
